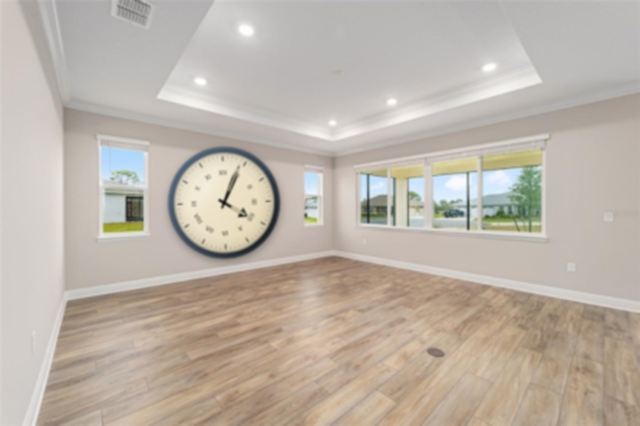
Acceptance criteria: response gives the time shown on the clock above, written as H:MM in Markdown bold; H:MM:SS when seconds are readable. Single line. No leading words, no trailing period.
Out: **4:04**
